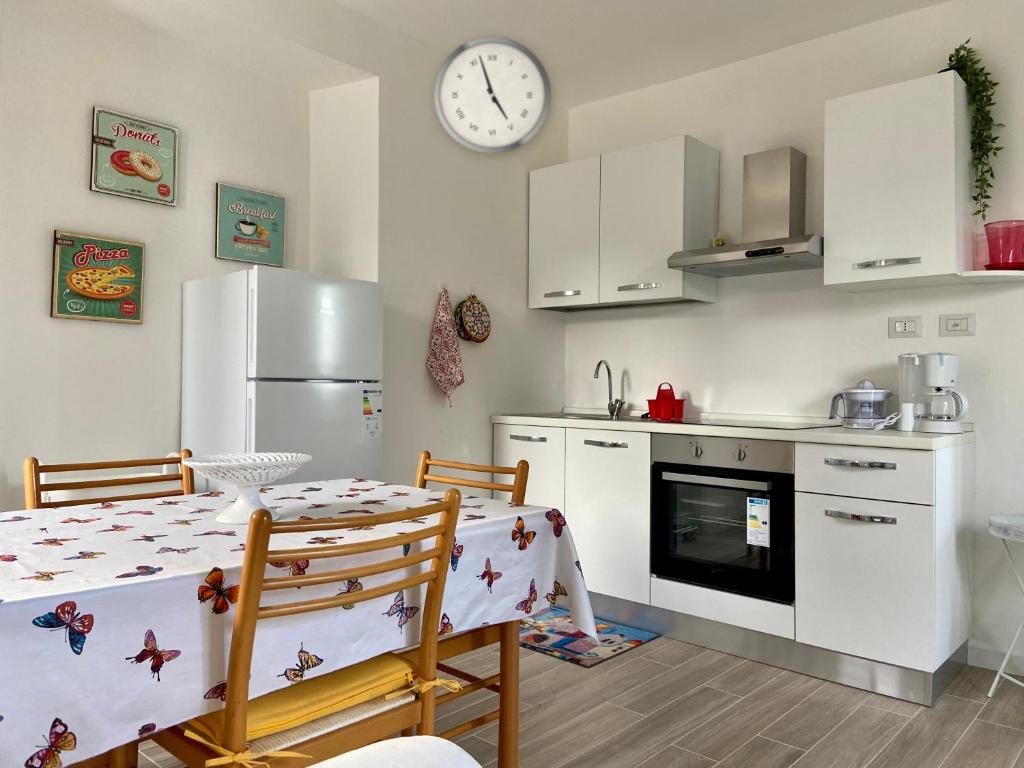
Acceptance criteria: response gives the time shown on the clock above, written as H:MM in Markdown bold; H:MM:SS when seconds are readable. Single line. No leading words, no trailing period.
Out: **4:57**
